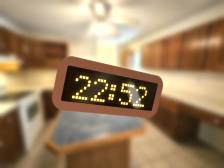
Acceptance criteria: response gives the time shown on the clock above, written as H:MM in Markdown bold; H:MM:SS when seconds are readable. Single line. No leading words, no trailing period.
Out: **22:52**
